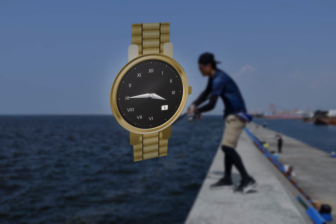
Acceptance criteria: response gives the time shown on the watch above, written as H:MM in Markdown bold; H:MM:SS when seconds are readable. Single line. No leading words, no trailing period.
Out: **3:45**
